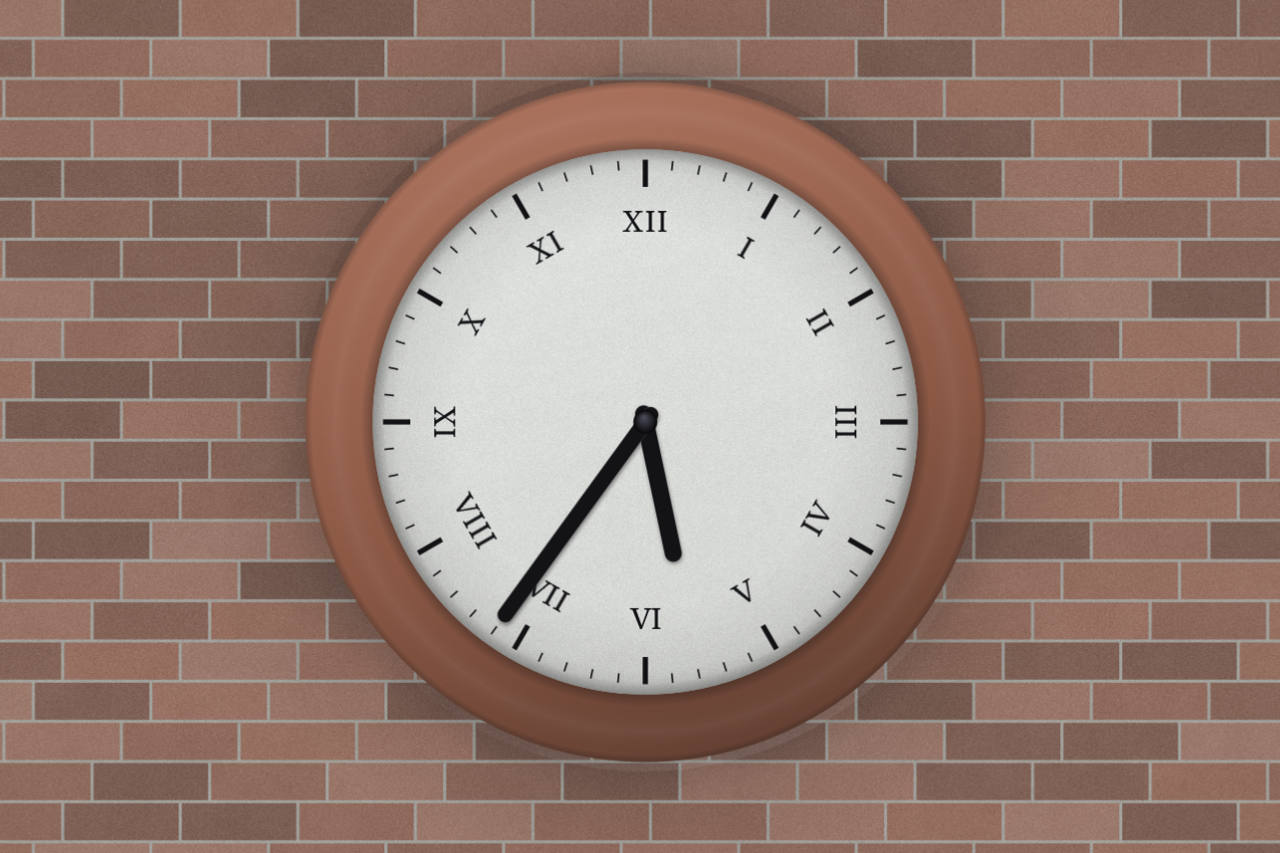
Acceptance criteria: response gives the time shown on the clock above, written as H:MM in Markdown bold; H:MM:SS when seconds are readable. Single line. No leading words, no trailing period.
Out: **5:36**
